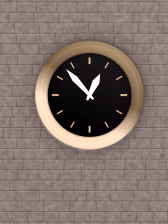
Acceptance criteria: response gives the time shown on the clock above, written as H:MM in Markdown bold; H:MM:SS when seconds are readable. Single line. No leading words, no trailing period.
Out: **12:53**
